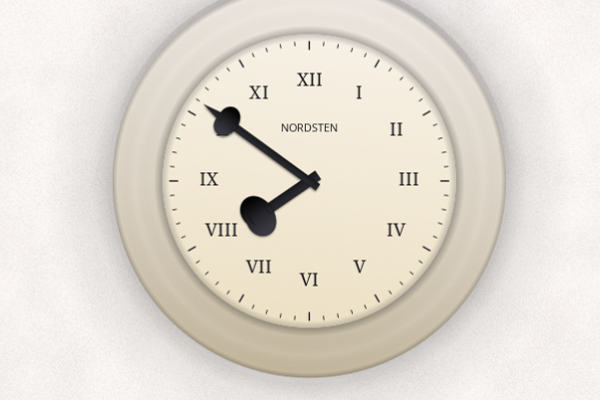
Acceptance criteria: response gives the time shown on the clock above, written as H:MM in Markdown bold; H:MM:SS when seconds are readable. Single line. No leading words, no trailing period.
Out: **7:51**
